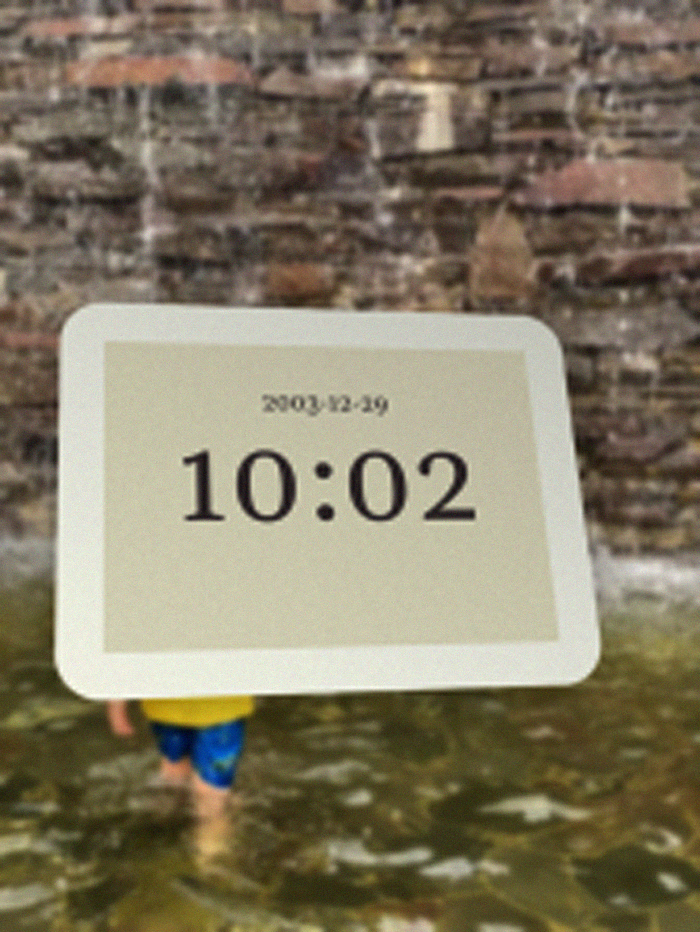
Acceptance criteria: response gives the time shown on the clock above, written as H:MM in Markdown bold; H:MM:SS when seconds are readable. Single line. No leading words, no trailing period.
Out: **10:02**
